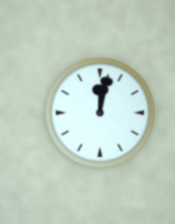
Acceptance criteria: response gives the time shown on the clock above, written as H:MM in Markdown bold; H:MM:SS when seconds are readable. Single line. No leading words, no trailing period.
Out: **12:02**
